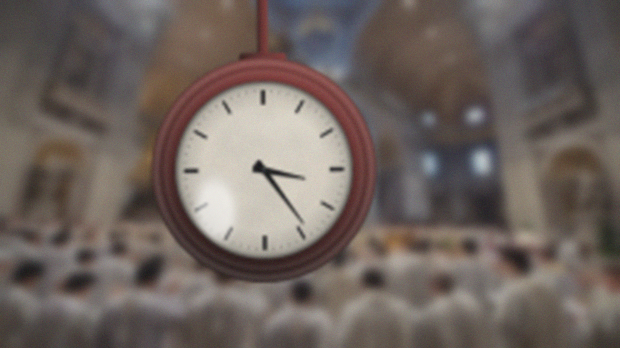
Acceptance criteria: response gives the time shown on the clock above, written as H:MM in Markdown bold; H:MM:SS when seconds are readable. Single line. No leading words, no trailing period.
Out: **3:24**
